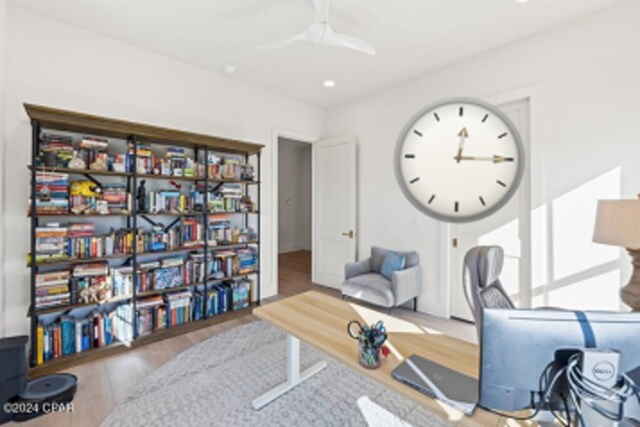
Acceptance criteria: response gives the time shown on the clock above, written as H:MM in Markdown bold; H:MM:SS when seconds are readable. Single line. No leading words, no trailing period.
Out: **12:15**
